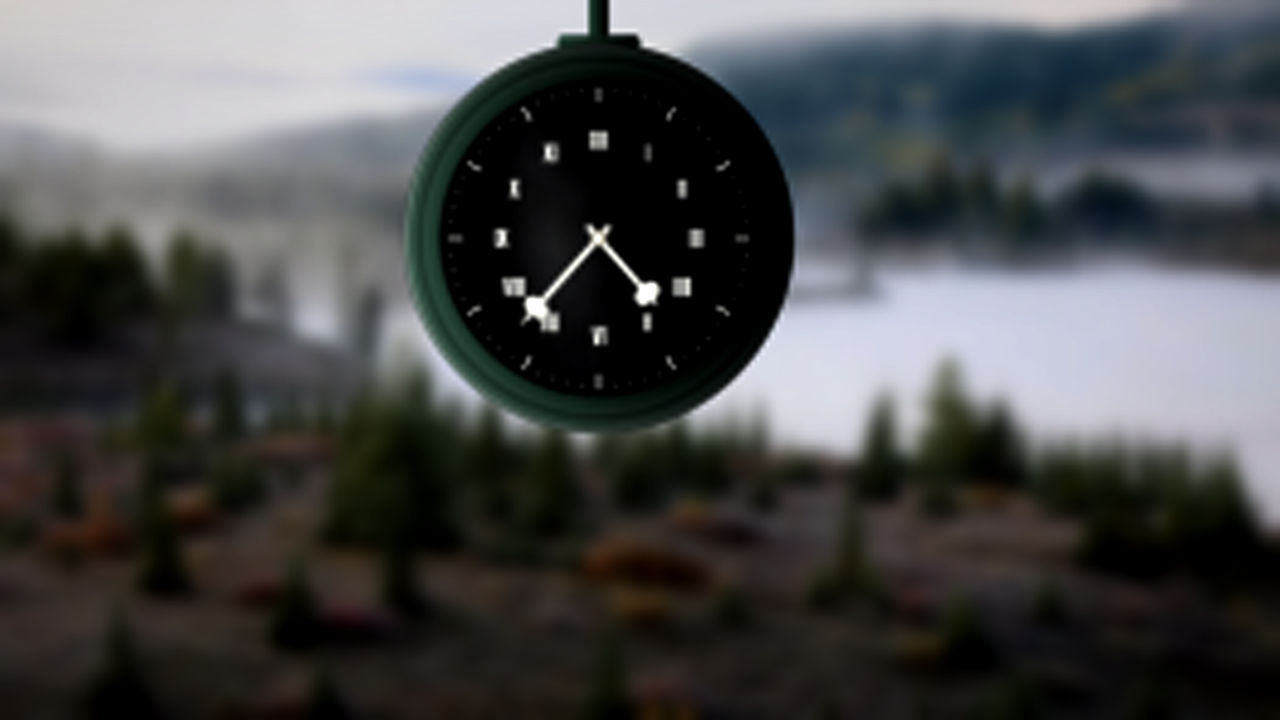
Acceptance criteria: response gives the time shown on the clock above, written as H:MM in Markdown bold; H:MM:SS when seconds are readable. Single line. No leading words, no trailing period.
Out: **4:37**
